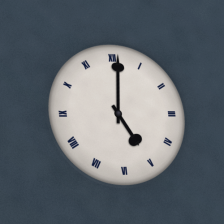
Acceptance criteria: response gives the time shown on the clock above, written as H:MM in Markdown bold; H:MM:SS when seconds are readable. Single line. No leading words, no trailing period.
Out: **5:01**
